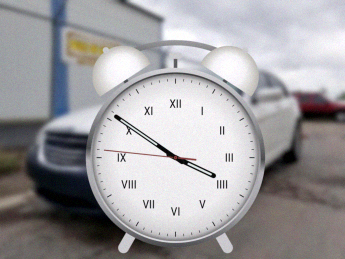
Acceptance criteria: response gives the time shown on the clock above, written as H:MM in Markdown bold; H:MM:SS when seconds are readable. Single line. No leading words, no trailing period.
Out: **3:50:46**
